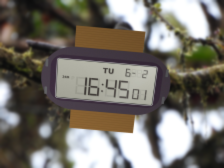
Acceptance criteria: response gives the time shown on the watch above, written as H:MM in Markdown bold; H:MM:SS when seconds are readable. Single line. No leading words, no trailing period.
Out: **16:45:01**
